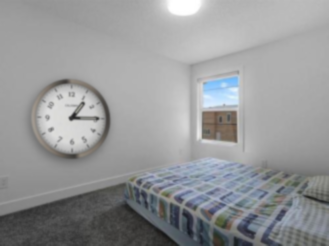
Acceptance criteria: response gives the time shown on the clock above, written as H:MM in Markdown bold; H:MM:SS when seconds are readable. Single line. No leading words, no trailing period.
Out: **1:15**
